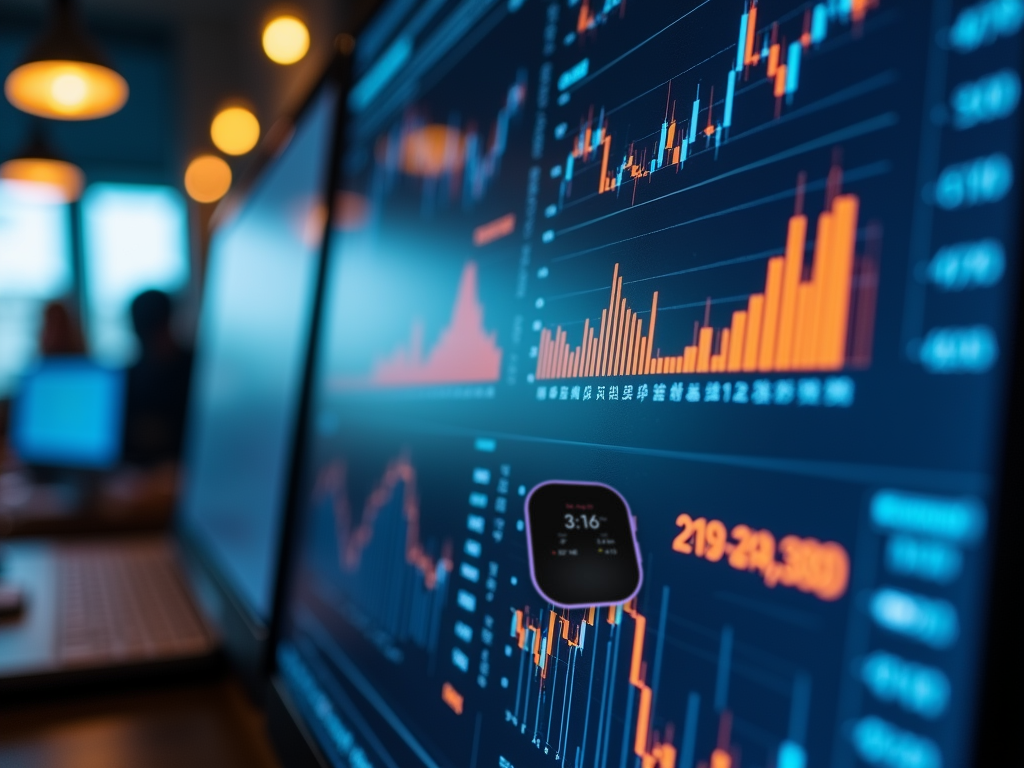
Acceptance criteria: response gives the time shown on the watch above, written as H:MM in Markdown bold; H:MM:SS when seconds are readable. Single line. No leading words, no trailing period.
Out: **3:16**
